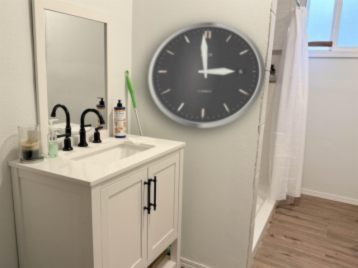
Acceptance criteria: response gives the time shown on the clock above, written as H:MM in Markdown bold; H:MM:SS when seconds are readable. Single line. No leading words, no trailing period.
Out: **2:59**
